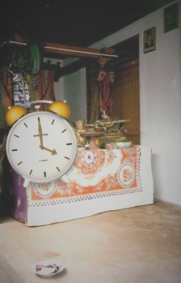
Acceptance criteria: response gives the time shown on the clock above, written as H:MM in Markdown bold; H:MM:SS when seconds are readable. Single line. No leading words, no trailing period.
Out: **4:00**
